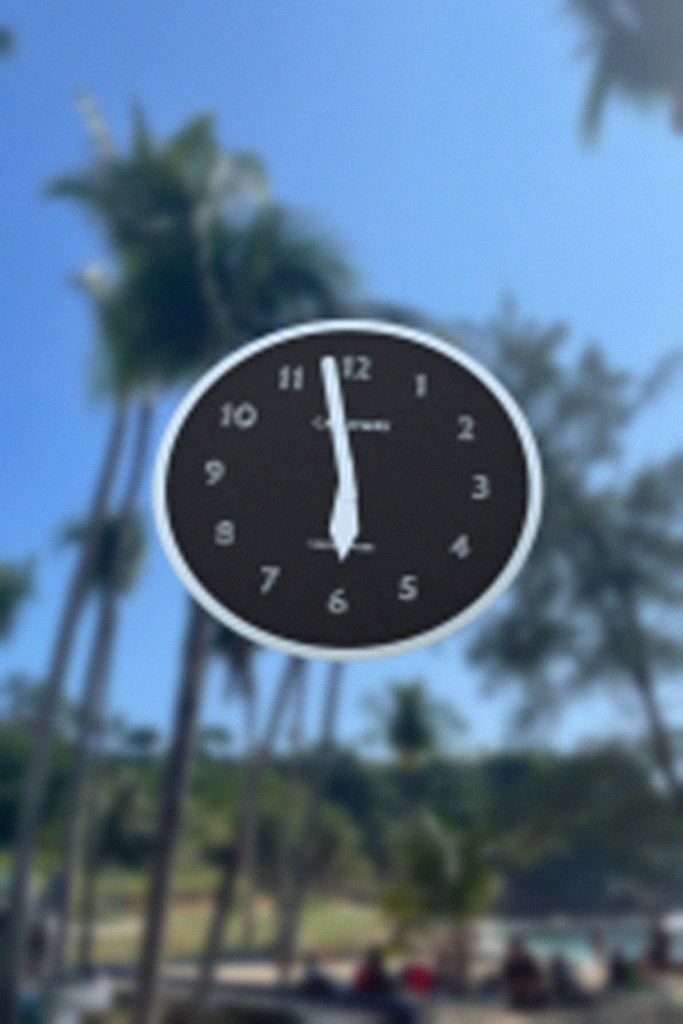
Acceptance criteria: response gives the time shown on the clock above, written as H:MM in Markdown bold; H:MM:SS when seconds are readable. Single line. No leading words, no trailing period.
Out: **5:58**
